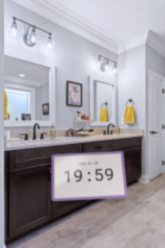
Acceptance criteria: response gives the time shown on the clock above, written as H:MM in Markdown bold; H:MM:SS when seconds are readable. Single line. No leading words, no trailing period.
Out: **19:59**
